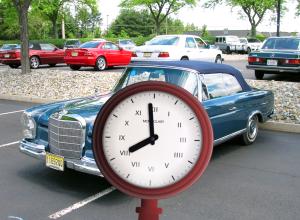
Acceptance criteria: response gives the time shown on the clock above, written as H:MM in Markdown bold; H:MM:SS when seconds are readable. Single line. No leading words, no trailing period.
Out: **7:59**
